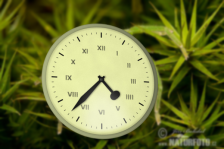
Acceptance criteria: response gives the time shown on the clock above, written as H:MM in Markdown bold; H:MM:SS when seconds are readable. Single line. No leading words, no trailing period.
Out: **4:37**
